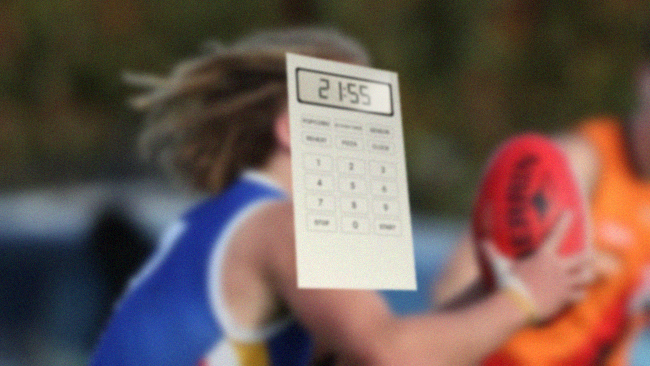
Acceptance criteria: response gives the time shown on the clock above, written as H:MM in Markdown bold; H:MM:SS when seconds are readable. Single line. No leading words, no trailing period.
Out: **21:55**
